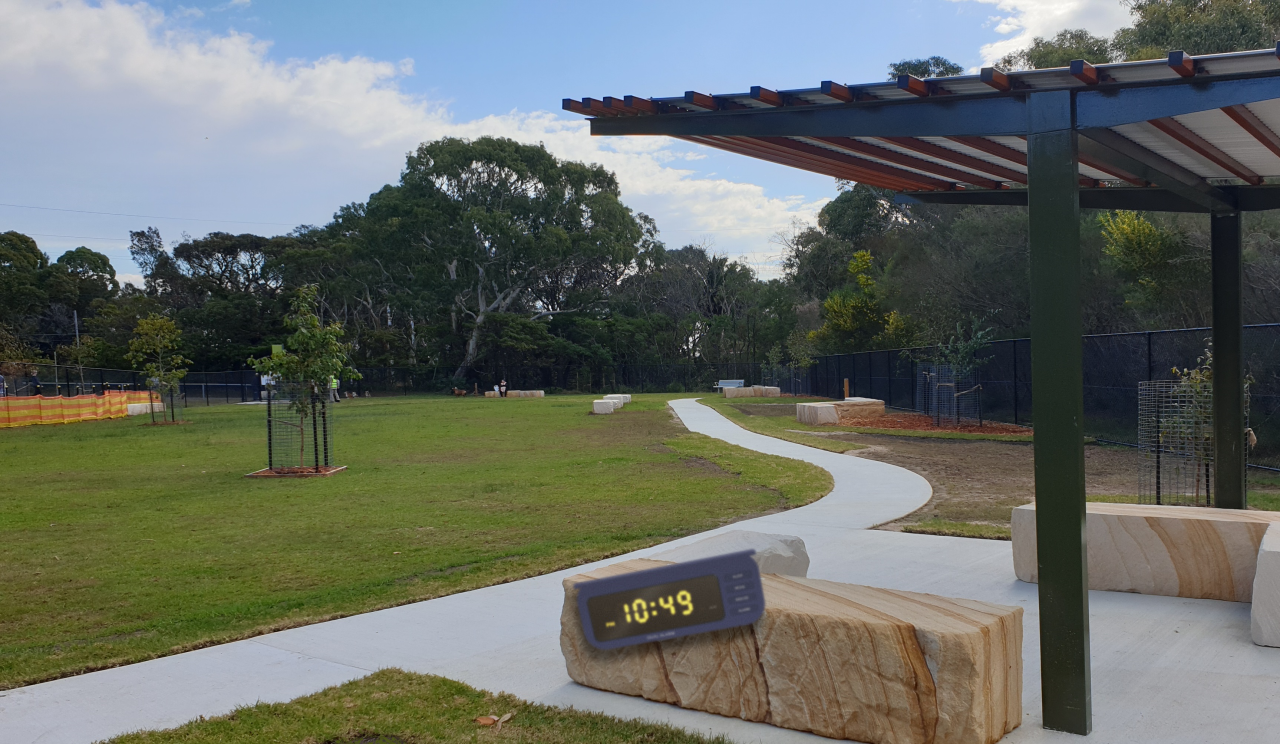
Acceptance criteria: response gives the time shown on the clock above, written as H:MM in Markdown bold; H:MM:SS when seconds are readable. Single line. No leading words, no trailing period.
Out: **10:49**
